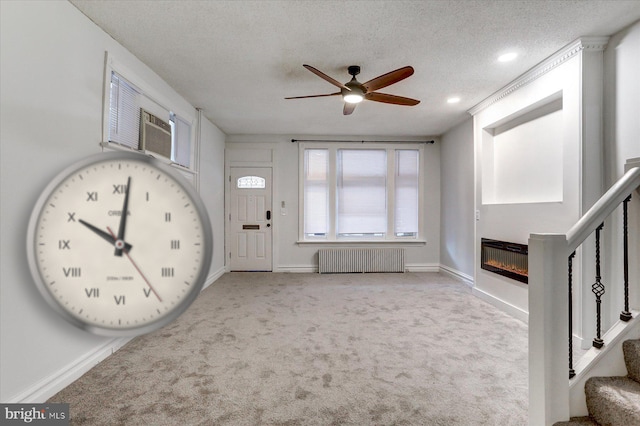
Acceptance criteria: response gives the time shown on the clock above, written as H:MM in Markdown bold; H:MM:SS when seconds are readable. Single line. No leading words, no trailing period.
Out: **10:01:24**
